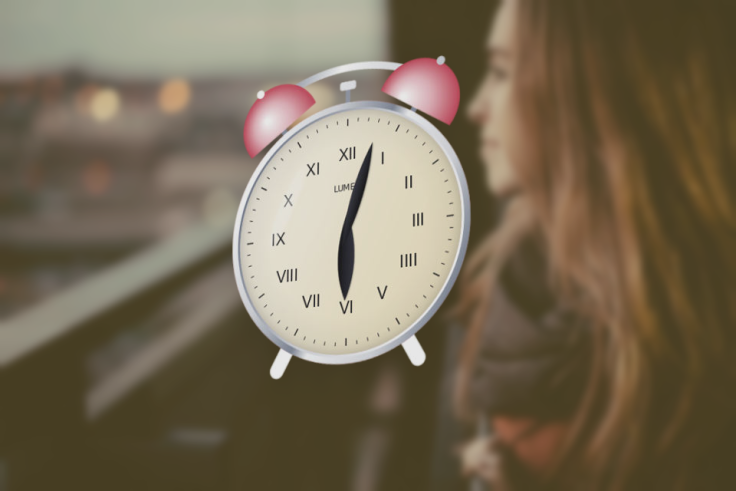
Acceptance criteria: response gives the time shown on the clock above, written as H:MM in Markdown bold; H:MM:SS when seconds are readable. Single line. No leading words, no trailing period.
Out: **6:03**
